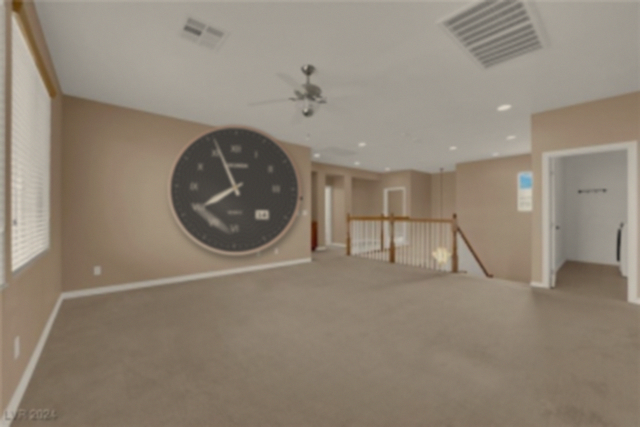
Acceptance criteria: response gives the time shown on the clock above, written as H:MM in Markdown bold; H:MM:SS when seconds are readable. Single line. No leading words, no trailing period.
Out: **7:56**
